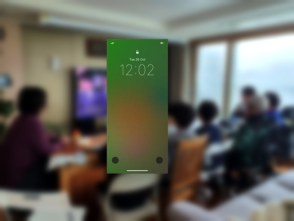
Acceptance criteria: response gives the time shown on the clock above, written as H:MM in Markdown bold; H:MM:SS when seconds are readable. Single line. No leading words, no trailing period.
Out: **12:02**
